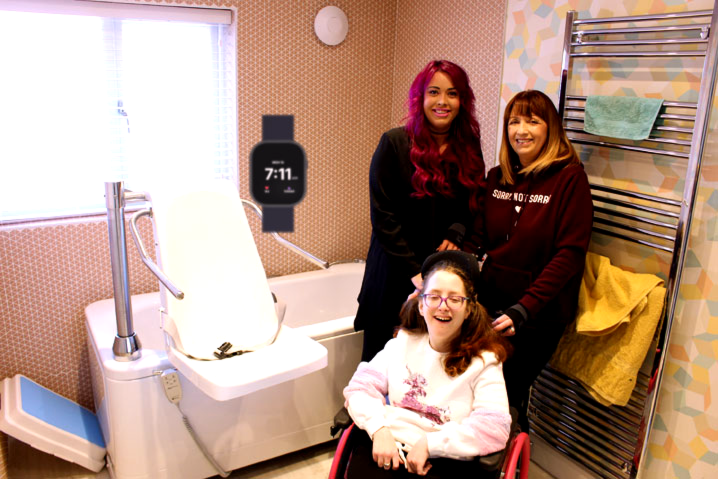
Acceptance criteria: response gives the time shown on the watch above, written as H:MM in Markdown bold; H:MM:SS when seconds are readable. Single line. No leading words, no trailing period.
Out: **7:11**
